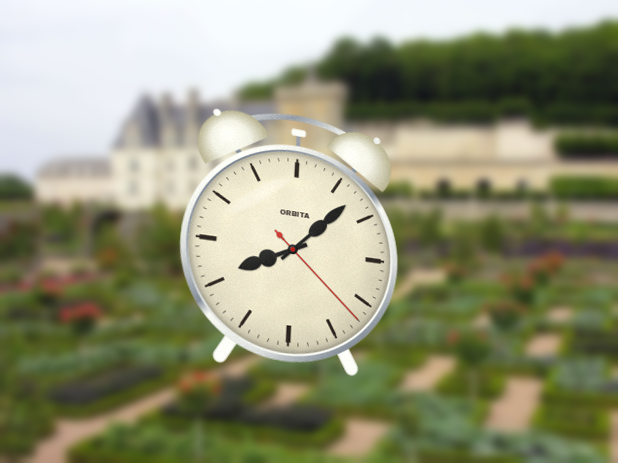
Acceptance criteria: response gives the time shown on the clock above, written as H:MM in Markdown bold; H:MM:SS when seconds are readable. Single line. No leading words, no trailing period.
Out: **8:07:22**
